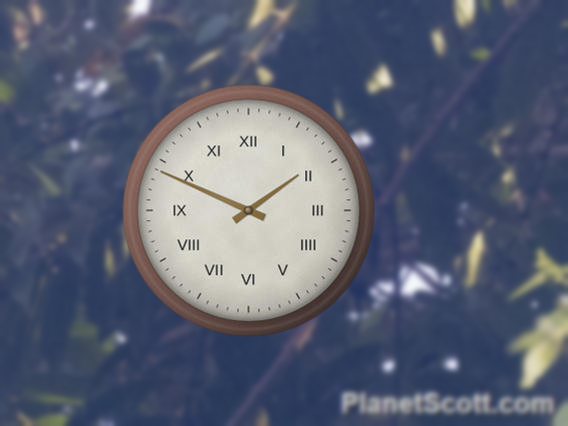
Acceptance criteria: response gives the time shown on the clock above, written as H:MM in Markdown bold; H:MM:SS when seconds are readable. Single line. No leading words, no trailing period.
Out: **1:49**
